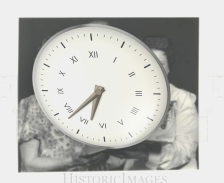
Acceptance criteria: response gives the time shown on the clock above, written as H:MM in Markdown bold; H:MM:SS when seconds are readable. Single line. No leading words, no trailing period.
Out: **6:38**
